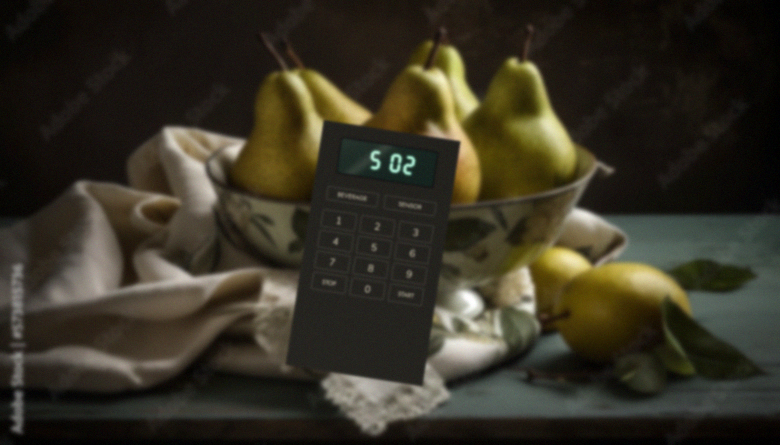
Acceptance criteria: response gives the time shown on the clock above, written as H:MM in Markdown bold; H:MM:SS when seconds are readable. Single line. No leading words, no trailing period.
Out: **5:02**
